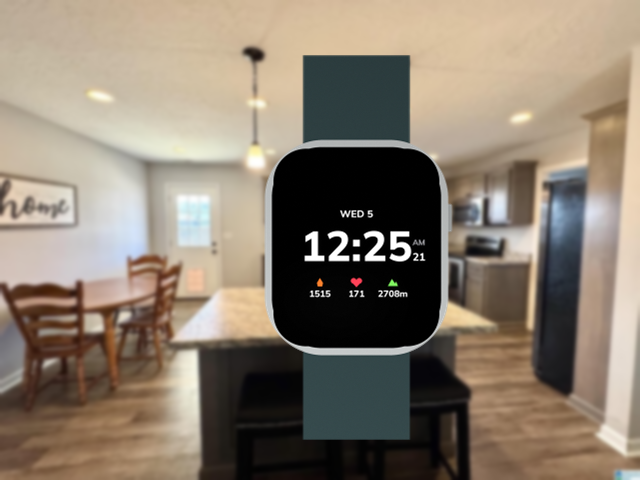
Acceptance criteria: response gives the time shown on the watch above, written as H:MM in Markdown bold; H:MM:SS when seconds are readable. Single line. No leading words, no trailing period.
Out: **12:25:21**
